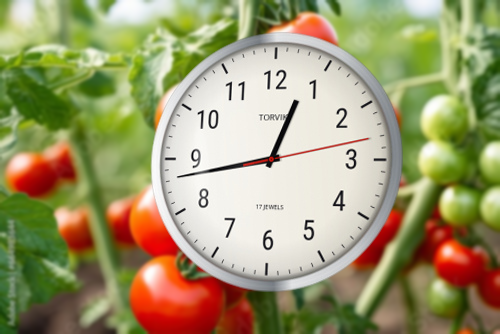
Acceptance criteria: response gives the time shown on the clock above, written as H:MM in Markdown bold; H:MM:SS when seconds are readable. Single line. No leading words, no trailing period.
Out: **12:43:13**
